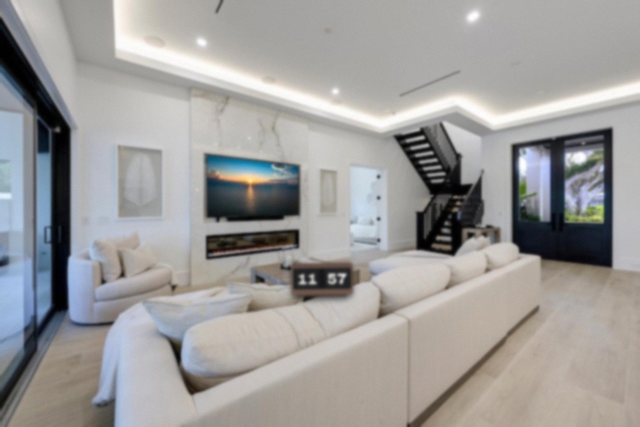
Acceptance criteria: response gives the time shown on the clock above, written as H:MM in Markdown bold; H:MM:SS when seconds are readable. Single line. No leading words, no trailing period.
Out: **11:57**
